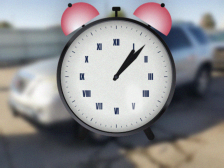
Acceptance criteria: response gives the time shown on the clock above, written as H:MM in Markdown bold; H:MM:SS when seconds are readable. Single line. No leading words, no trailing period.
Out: **1:07**
